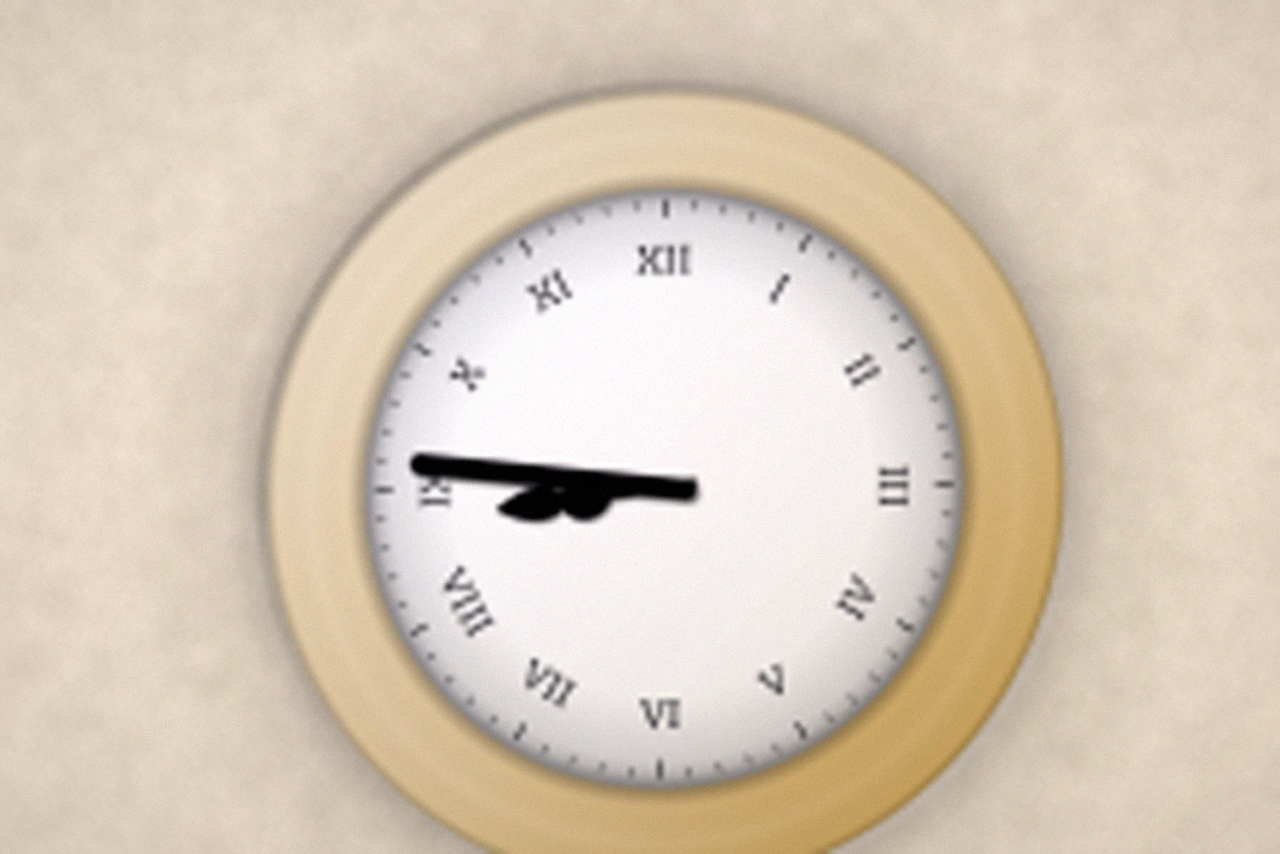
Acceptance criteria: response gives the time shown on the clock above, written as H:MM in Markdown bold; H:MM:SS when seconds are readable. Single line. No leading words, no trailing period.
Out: **8:46**
